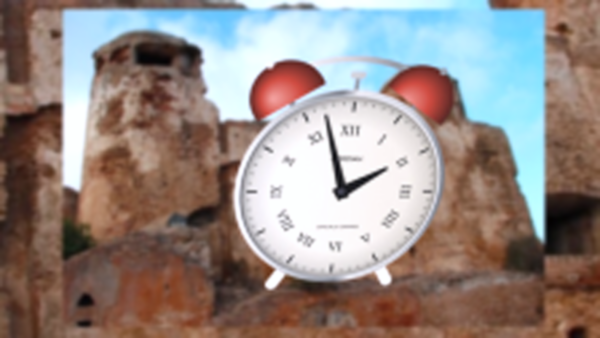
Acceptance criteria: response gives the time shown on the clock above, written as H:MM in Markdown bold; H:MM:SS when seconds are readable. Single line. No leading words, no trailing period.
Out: **1:57**
